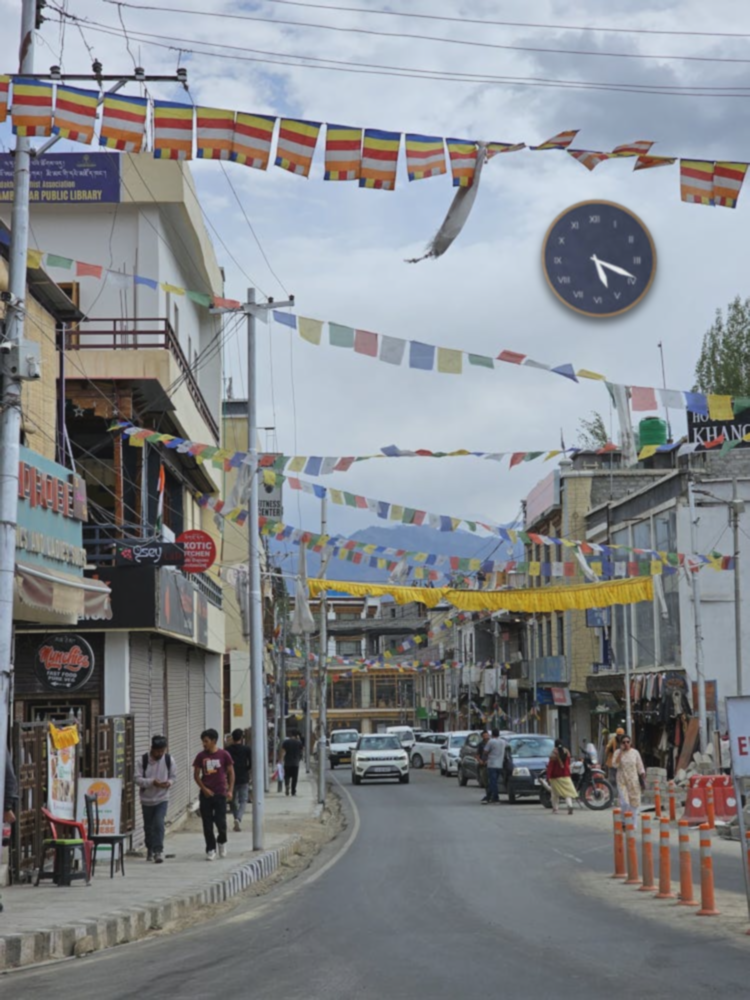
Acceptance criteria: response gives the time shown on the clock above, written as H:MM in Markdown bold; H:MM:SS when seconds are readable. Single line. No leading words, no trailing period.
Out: **5:19**
